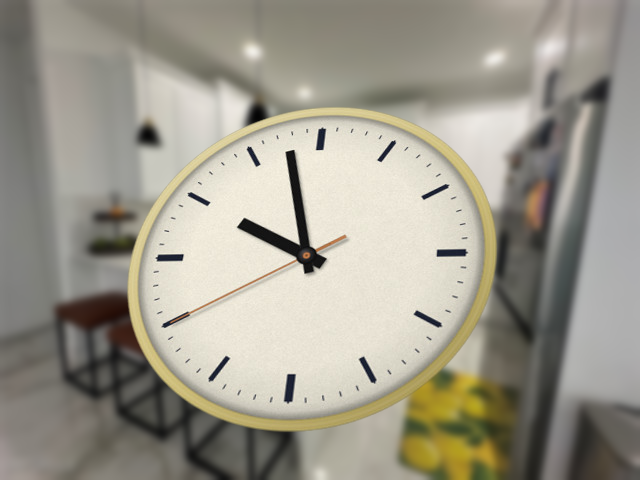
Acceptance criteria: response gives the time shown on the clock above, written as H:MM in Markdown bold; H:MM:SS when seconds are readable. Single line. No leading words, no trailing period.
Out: **9:57:40**
